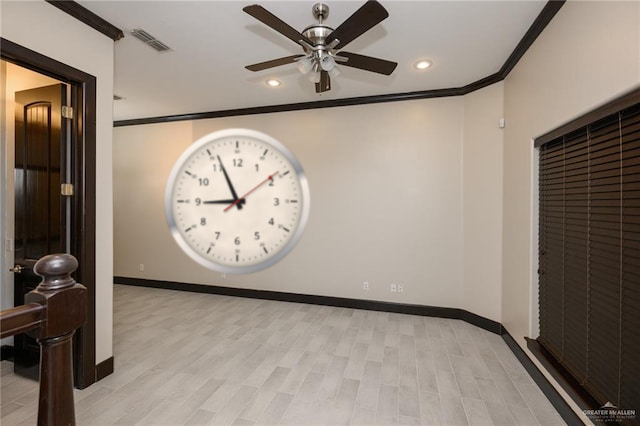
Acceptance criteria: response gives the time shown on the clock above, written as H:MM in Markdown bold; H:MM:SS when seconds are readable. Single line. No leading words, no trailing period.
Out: **8:56:09**
